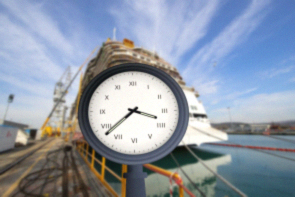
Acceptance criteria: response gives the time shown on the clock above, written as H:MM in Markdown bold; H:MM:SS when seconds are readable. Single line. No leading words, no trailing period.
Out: **3:38**
